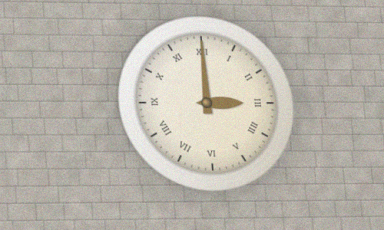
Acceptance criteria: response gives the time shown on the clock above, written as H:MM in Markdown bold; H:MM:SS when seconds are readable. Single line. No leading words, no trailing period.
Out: **3:00**
